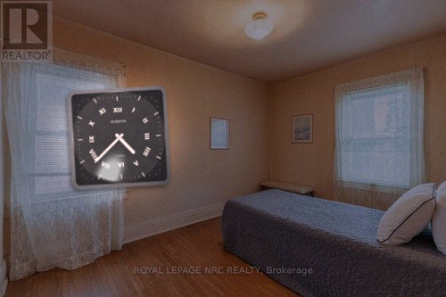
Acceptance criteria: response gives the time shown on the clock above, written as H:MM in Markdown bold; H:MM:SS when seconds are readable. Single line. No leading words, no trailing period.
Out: **4:38**
